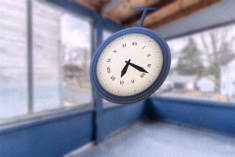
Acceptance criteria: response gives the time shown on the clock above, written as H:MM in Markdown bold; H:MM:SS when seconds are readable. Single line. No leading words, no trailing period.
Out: **6:18**
